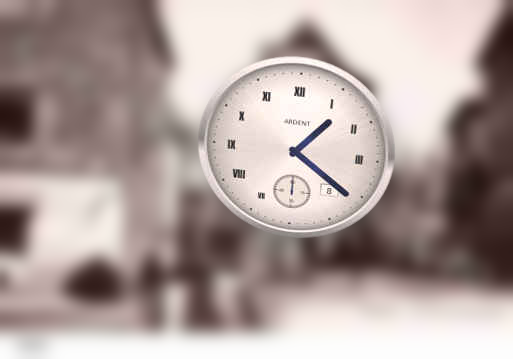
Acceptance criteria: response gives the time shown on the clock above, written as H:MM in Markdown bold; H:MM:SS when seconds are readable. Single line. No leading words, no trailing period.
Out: **1:21**
